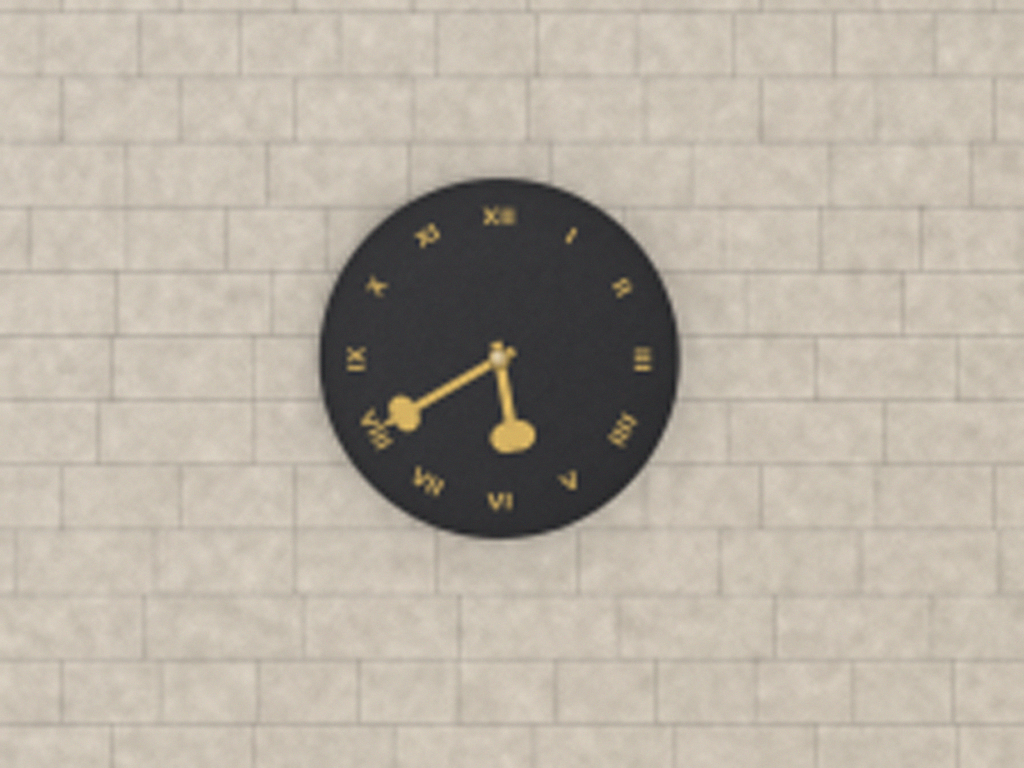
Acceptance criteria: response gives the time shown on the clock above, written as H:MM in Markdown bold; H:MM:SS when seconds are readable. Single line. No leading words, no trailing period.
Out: **5:40**
